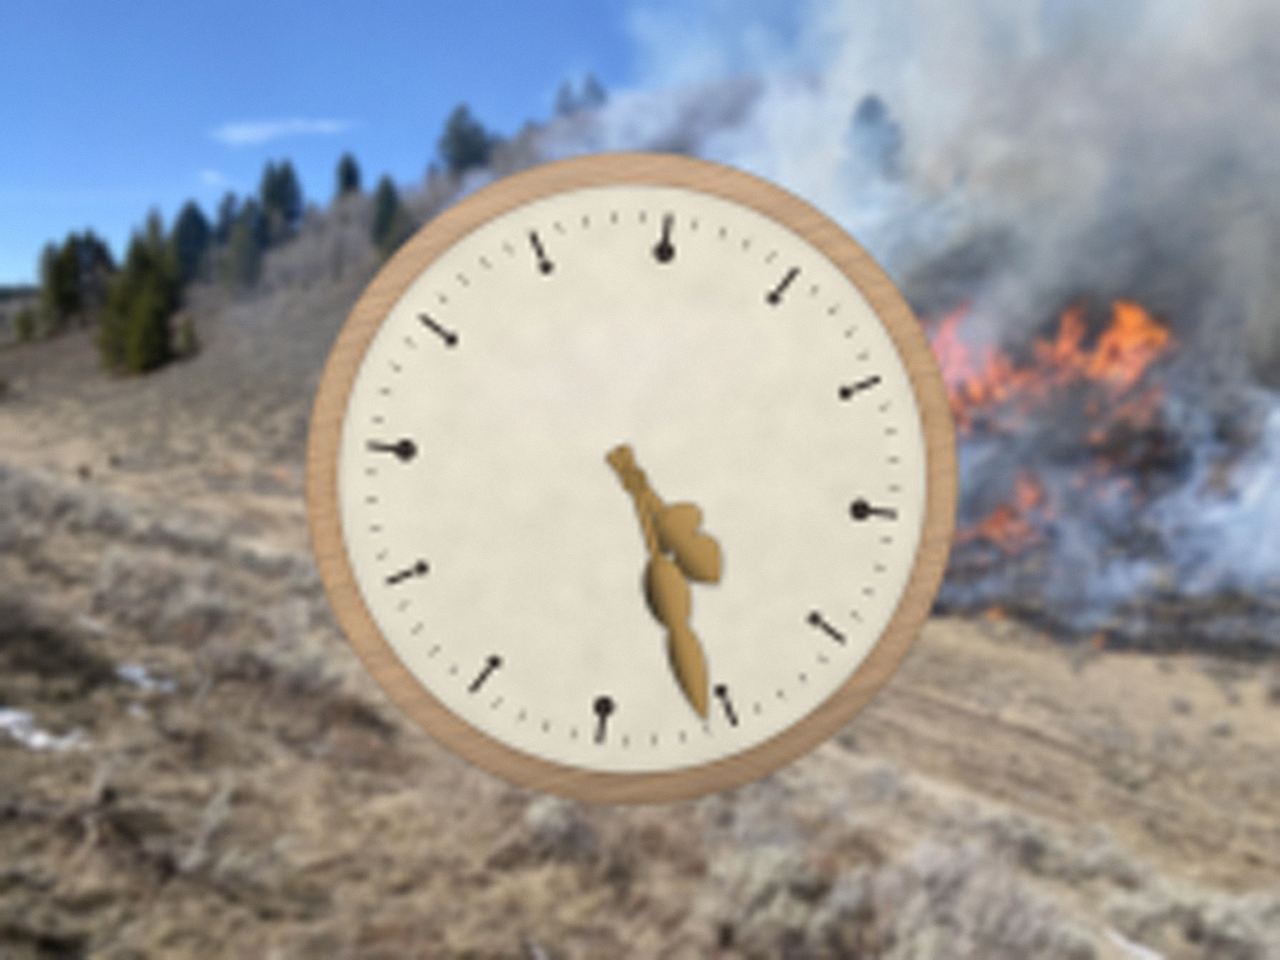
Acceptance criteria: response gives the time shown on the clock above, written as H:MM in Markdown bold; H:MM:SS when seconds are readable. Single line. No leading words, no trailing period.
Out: **4:26**
